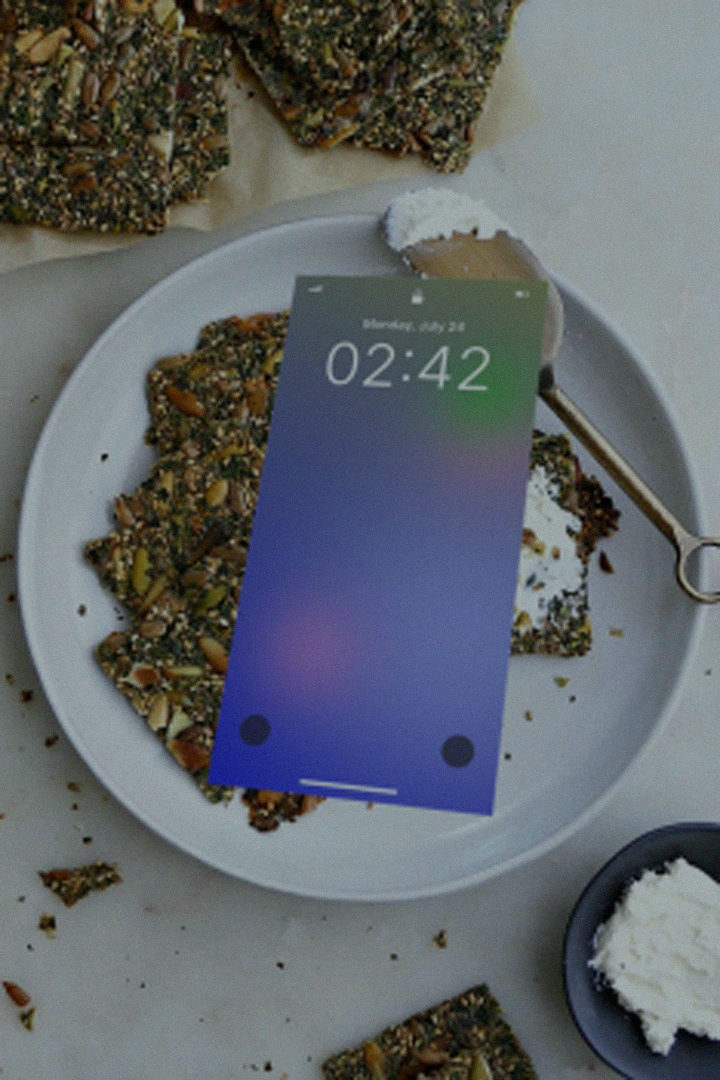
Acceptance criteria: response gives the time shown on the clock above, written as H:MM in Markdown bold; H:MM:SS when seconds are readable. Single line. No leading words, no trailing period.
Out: **2:42**
